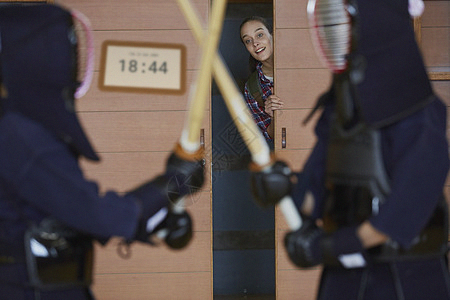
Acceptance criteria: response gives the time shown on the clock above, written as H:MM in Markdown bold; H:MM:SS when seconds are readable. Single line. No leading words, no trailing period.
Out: **18:44**
